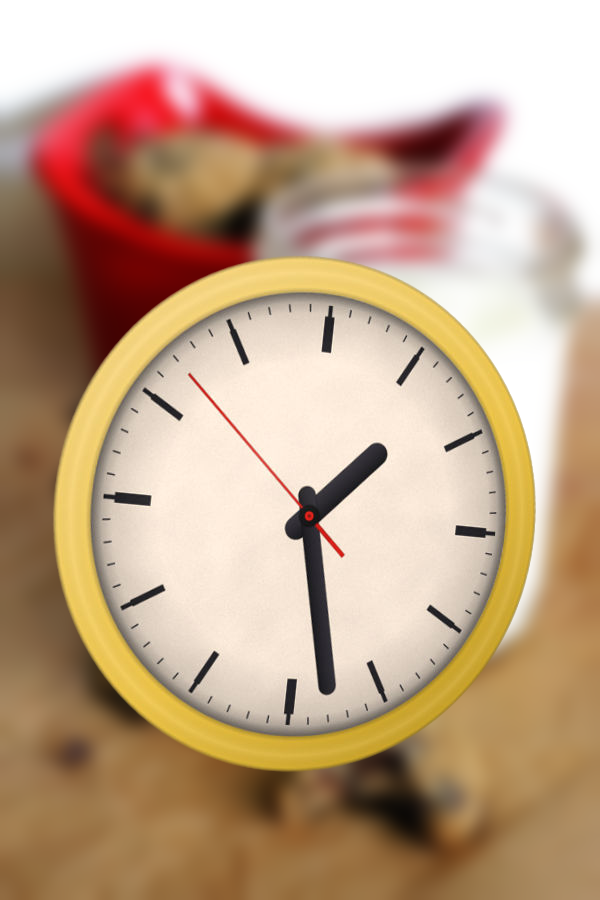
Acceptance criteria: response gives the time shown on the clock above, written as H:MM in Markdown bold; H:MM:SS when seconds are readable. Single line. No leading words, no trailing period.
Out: **1:27:52**
